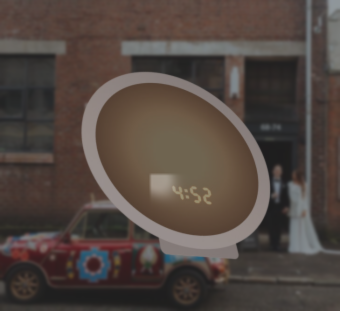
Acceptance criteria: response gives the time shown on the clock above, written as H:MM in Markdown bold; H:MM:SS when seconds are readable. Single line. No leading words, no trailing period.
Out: **4:52**
